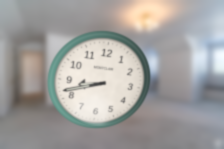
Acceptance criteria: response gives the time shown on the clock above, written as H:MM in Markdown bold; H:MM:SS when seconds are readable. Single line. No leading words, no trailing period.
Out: **8:42**
